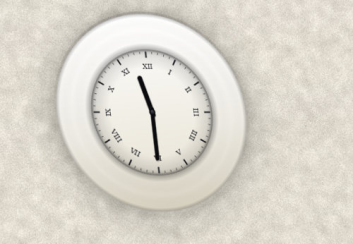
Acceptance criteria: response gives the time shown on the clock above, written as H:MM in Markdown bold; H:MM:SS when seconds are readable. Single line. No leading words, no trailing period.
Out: **11:30**
